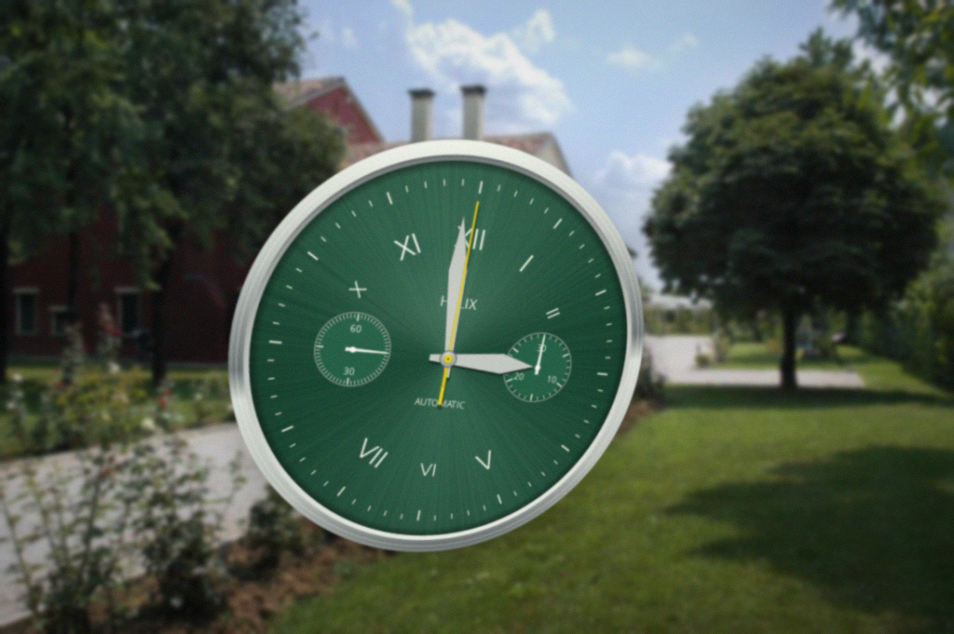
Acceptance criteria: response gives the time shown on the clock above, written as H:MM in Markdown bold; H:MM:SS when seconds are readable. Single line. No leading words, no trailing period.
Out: **2:59:15**
